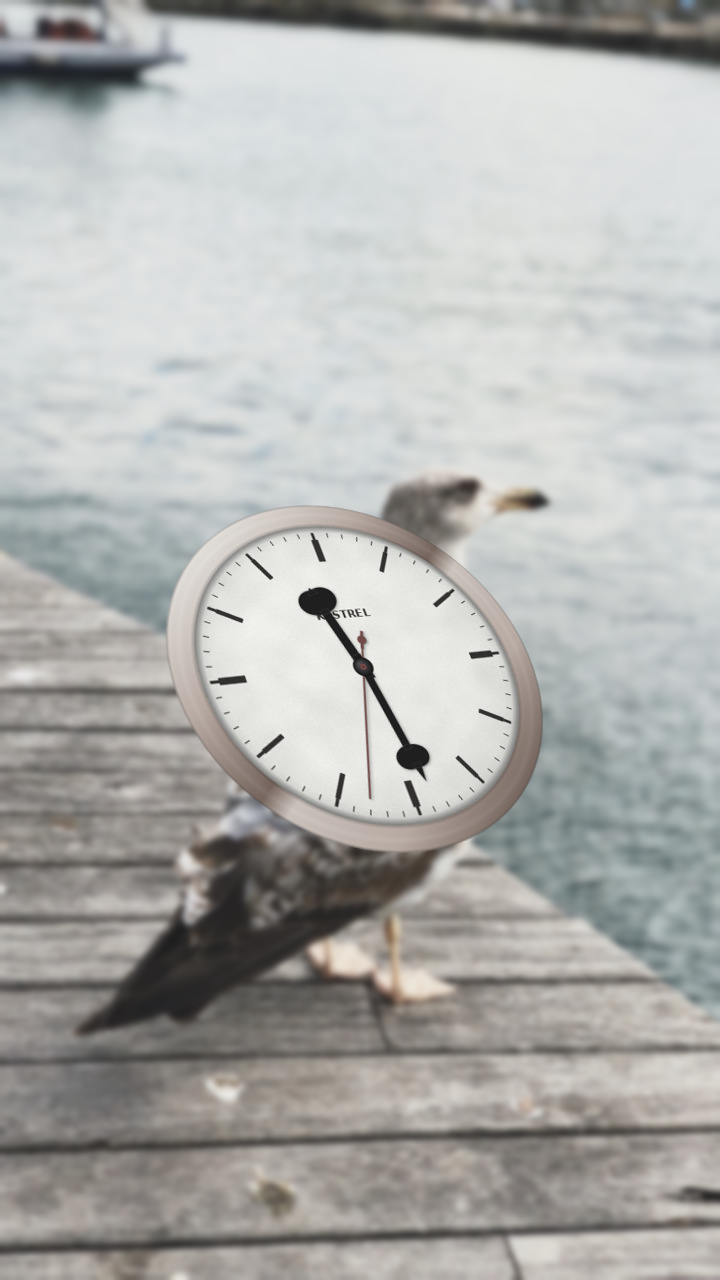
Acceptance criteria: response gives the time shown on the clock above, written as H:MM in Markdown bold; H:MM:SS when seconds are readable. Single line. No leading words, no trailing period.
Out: **11:28:33**
